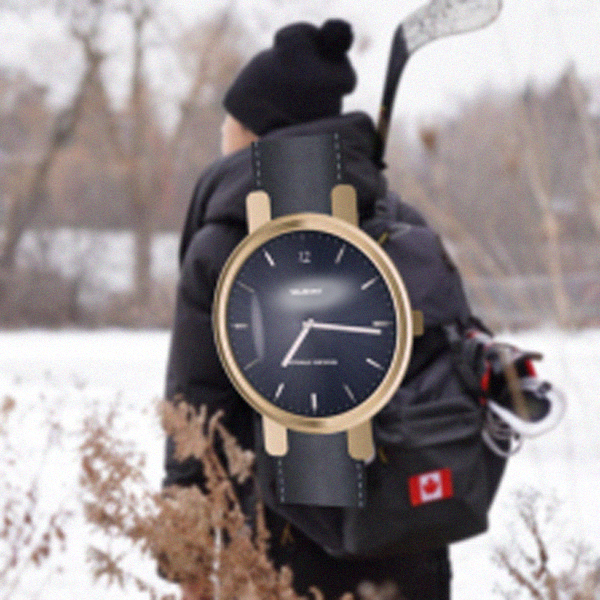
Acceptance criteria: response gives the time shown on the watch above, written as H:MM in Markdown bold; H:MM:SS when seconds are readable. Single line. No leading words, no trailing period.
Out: **7:16**
